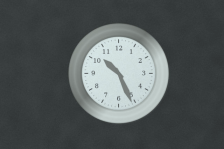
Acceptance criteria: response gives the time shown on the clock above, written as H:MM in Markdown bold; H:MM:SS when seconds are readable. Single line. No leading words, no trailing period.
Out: **10:26**
